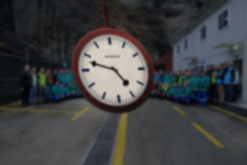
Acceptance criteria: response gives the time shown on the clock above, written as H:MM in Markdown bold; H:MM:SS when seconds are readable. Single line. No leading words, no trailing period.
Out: **4:48**
